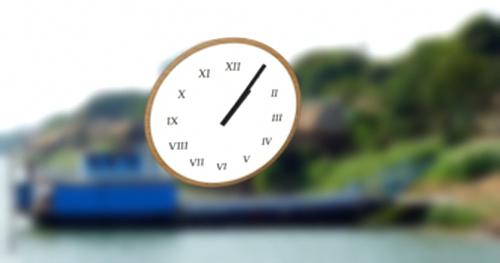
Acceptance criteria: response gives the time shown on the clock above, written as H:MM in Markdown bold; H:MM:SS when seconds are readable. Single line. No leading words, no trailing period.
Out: **1:05**
